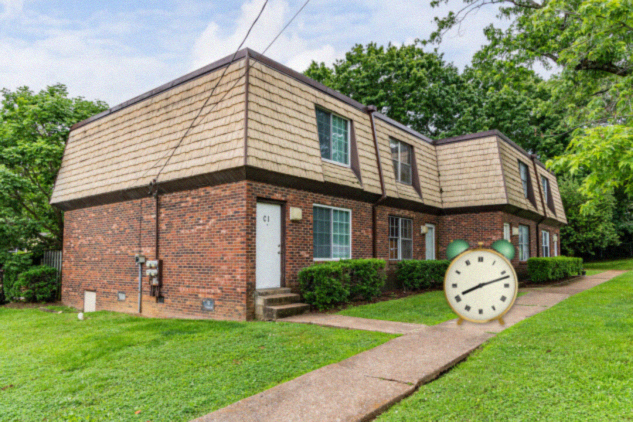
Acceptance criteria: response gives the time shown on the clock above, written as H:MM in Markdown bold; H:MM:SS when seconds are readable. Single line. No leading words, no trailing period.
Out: **8:12**
